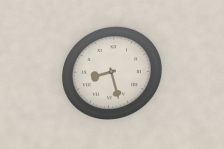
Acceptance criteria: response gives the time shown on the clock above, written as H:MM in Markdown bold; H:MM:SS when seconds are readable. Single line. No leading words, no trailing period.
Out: **8:27**
